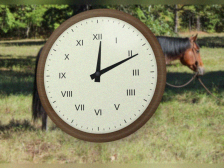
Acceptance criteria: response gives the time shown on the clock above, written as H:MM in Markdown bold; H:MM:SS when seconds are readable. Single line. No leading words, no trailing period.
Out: **12:11**
